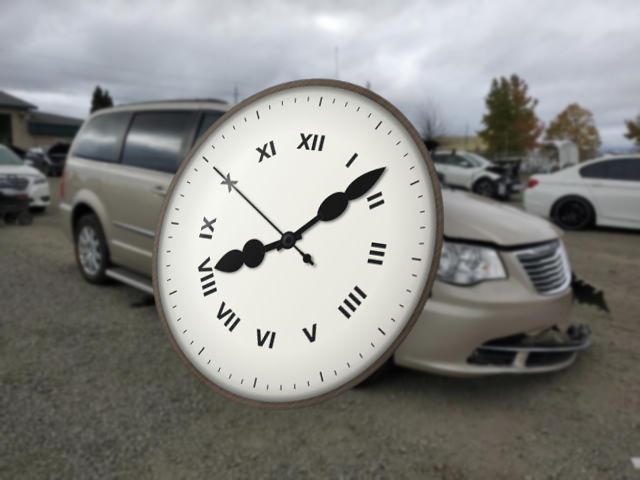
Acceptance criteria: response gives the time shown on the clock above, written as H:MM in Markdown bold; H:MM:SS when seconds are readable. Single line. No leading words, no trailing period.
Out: **8:07:50**
